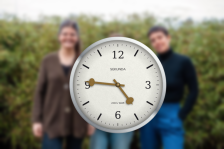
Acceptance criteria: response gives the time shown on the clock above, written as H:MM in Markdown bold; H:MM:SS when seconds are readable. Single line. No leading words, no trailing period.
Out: **4:46**
